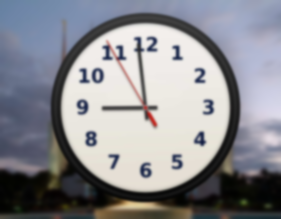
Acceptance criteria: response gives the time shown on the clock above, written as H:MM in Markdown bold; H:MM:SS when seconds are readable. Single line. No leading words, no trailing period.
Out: **8:58:55**
